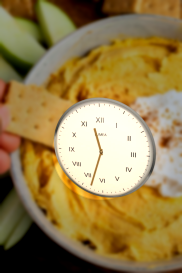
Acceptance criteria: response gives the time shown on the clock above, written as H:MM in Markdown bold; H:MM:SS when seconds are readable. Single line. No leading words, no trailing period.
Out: **11:33**
